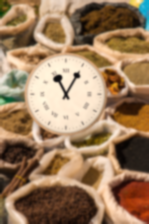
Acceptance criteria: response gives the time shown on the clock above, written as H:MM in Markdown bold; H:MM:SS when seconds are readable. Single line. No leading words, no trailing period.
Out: **11:05**
